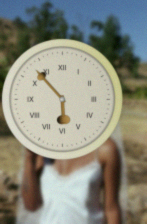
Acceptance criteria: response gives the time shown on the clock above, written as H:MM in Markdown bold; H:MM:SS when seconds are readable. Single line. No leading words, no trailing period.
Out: **5:53**
